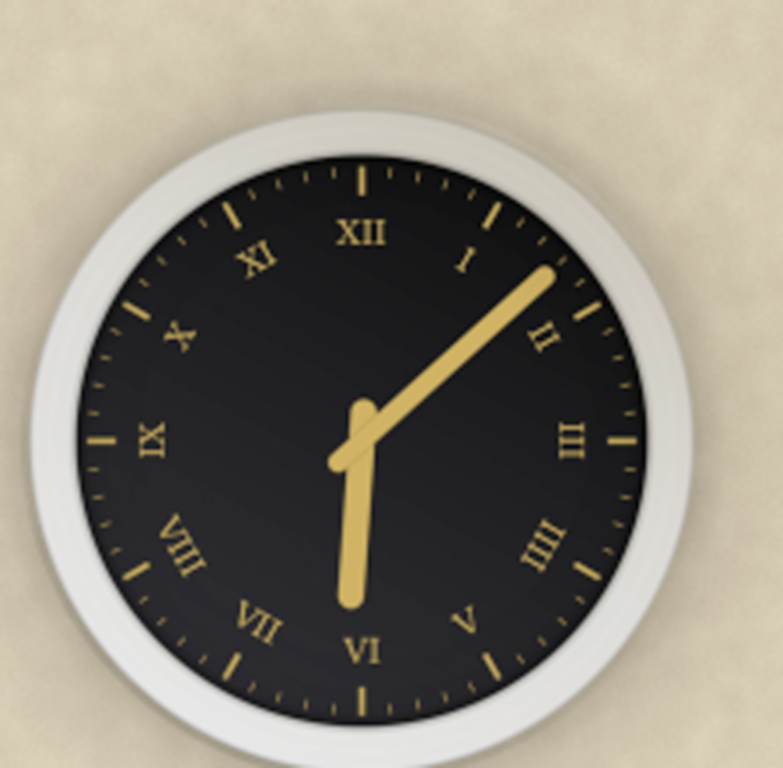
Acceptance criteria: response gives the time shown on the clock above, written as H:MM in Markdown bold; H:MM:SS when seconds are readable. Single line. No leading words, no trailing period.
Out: **6:08**
